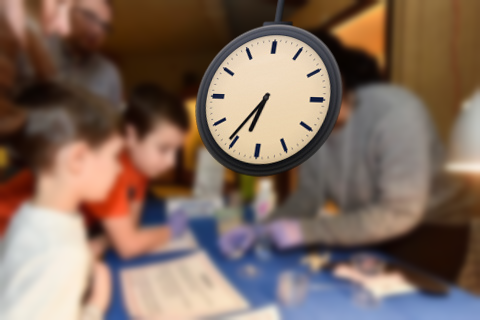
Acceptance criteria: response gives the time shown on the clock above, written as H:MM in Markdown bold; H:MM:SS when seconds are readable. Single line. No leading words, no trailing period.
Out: **6:36**
